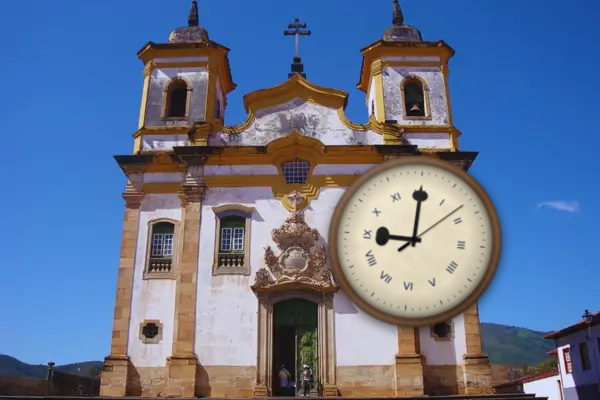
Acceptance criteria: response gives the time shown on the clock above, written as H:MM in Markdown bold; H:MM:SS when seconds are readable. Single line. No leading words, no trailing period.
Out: **9:00:08**
